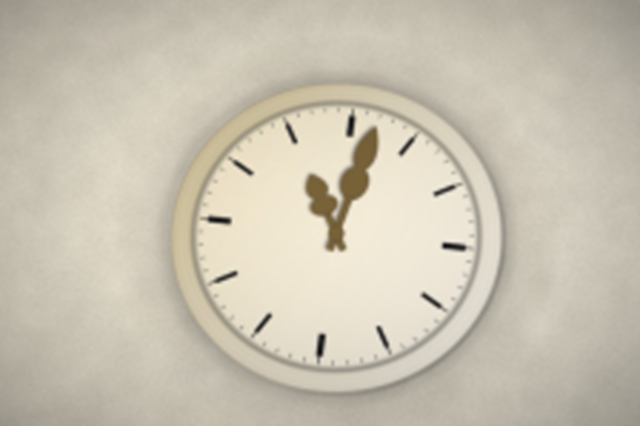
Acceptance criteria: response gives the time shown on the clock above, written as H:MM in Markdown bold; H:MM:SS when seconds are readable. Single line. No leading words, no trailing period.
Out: **11:02**
